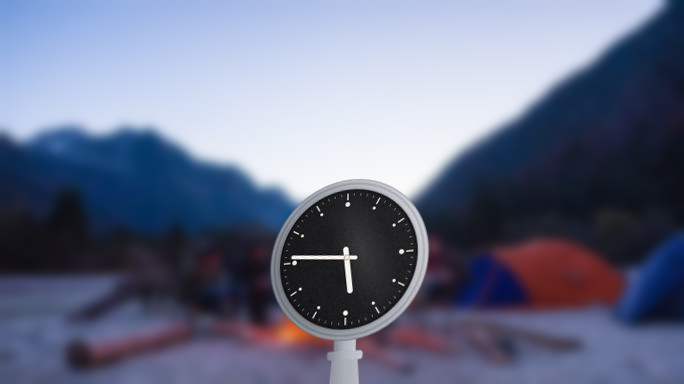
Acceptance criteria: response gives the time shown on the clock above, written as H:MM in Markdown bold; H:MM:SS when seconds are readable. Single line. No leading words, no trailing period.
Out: **5:46**
